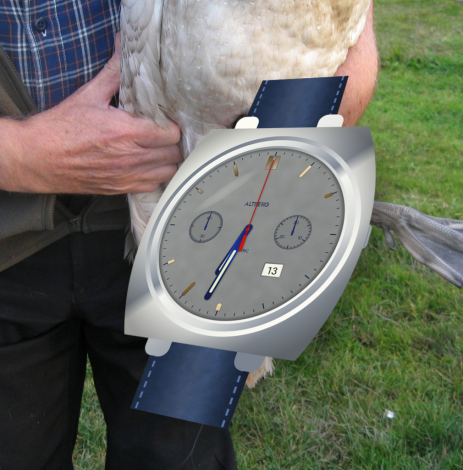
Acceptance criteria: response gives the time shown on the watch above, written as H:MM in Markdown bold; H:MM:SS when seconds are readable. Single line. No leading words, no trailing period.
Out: **6:32**
